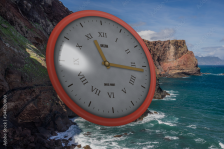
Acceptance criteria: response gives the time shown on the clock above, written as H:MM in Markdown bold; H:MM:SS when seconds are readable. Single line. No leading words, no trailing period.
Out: **11:16**
